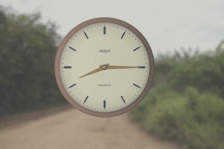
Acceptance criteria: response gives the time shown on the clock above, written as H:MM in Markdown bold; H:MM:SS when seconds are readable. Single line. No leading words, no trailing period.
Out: **8:15**
